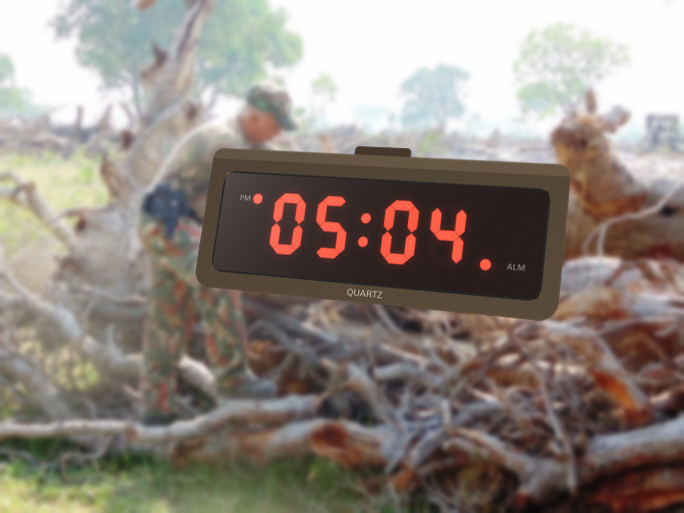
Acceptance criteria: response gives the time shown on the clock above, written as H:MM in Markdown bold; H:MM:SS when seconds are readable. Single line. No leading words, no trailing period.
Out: **5:04**
